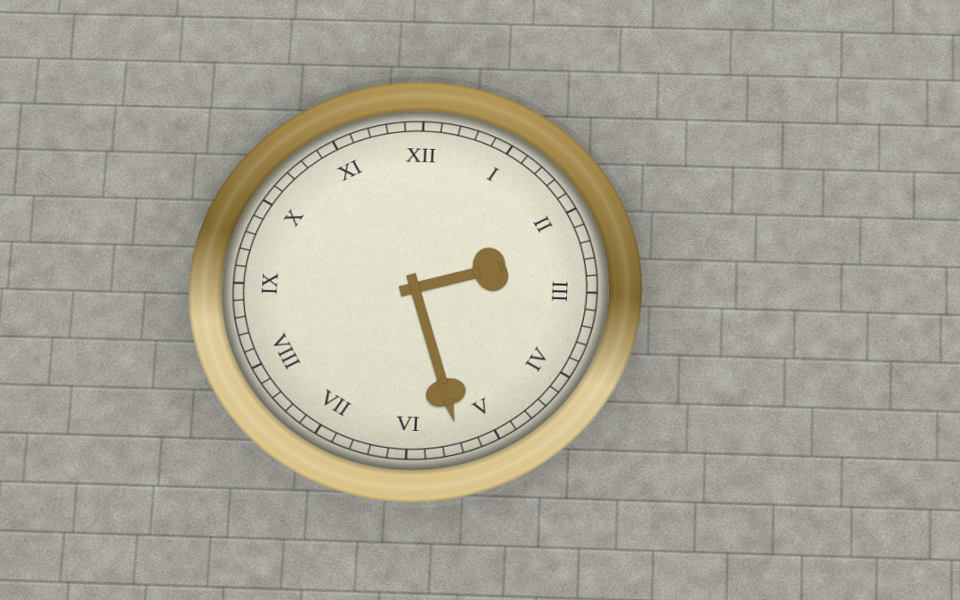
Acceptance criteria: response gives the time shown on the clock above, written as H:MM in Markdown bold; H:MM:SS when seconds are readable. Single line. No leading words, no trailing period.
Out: **2:27**
